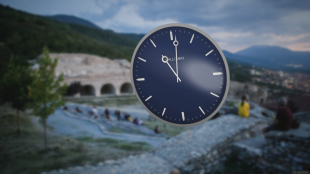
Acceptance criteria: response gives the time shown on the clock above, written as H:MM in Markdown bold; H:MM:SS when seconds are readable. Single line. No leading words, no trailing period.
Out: **11:01**
